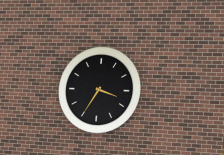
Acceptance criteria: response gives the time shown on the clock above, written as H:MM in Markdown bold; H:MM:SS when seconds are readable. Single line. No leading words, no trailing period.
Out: **3:35**
